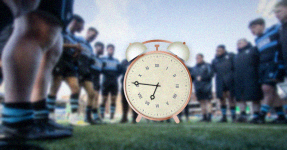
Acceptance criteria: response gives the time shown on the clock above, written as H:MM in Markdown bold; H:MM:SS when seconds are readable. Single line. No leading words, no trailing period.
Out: **6:46**
